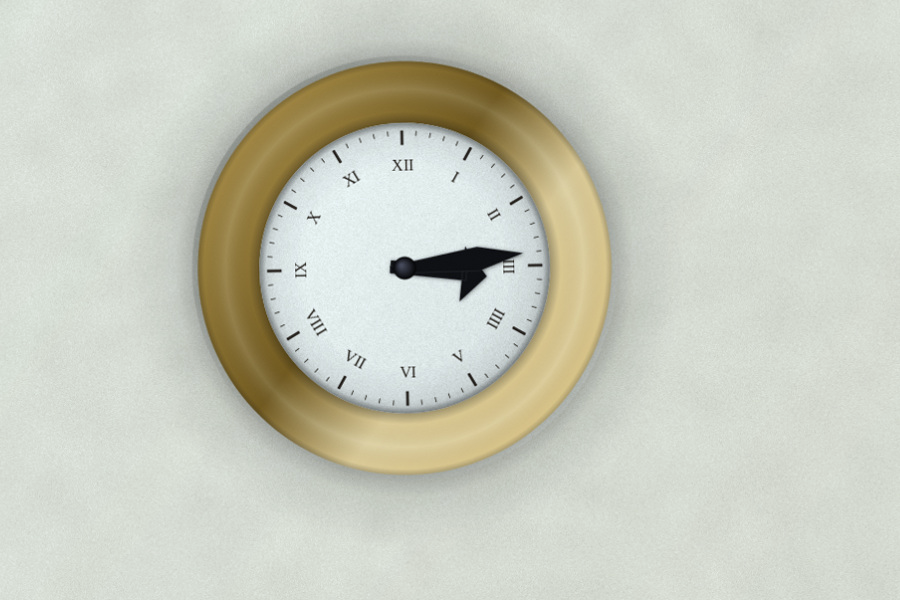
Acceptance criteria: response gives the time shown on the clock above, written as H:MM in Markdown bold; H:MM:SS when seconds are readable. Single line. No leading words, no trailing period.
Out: **3:14**
